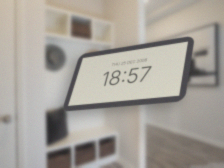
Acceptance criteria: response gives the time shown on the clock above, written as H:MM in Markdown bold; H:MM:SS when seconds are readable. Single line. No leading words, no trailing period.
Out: **18:57**
